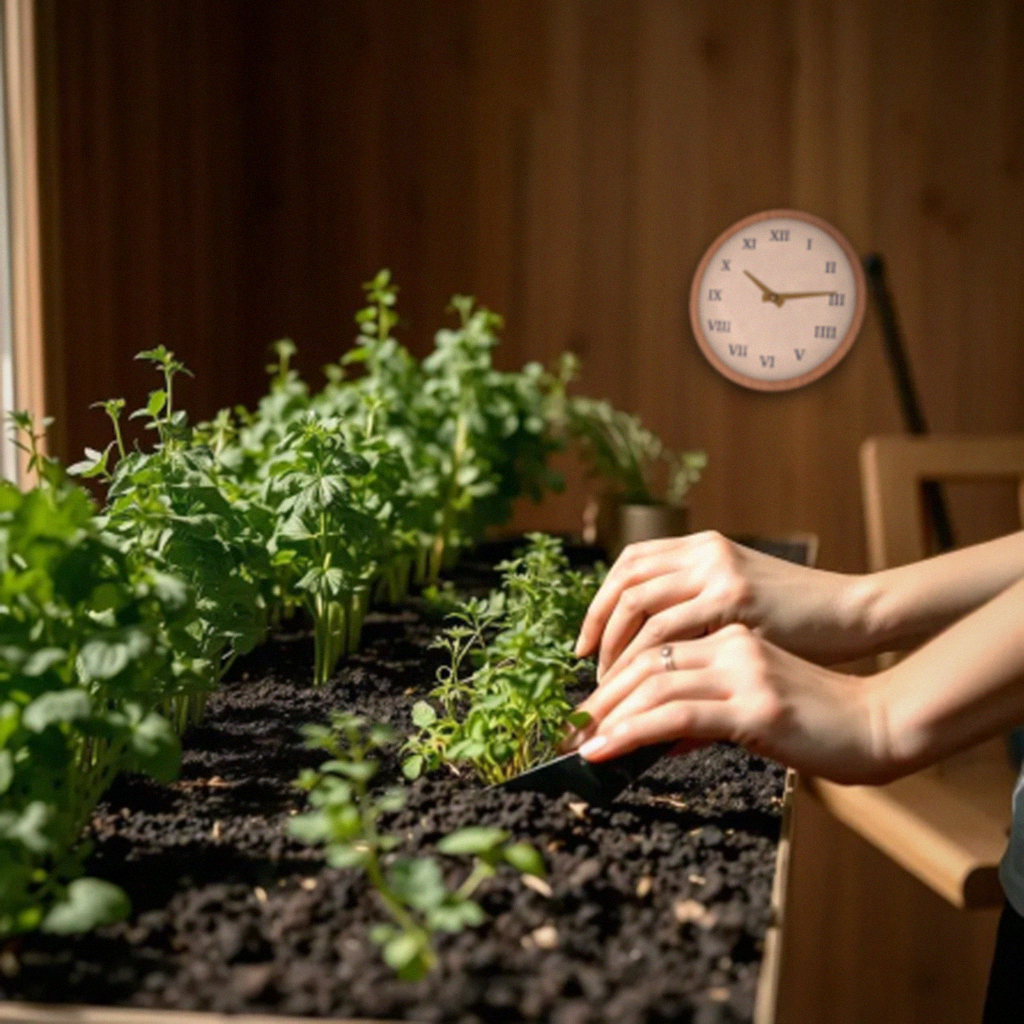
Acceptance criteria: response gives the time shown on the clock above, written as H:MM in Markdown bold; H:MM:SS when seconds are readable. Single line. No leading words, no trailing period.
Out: **10:14**
